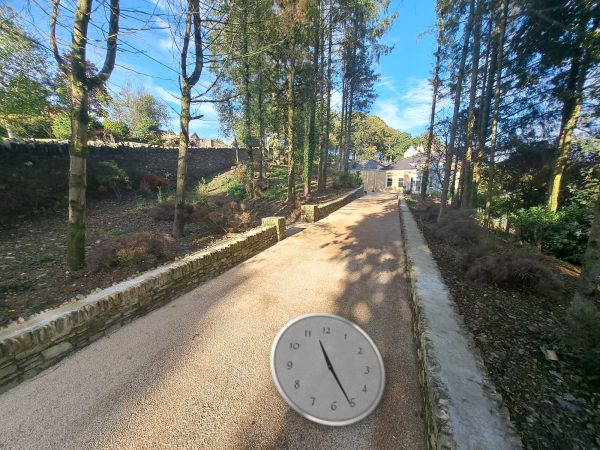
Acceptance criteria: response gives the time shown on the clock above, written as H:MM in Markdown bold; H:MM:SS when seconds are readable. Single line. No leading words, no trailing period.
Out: **11:26**
